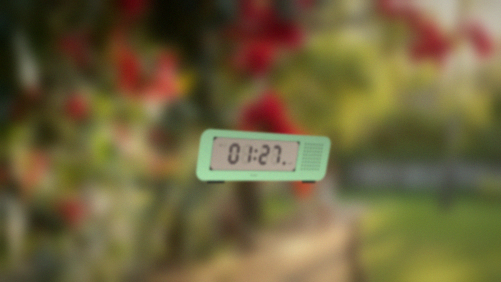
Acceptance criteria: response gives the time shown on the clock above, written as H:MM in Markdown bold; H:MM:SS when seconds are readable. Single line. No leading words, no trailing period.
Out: **1:27**
